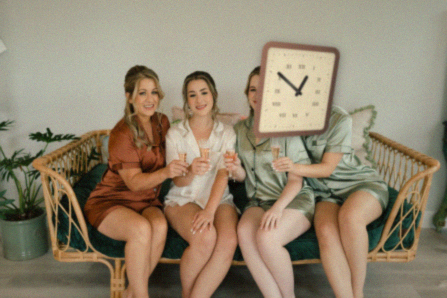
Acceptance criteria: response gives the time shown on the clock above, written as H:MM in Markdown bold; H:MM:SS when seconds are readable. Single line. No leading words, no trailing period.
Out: **12:51**
